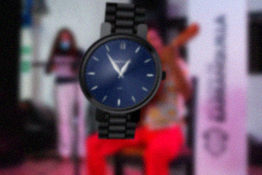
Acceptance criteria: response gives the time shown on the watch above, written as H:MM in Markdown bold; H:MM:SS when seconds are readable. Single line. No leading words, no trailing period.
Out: **12:54**
